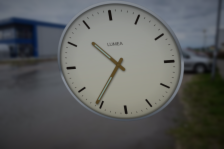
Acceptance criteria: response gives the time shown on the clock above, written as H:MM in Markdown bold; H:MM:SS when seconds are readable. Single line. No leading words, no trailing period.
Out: **10:36**
